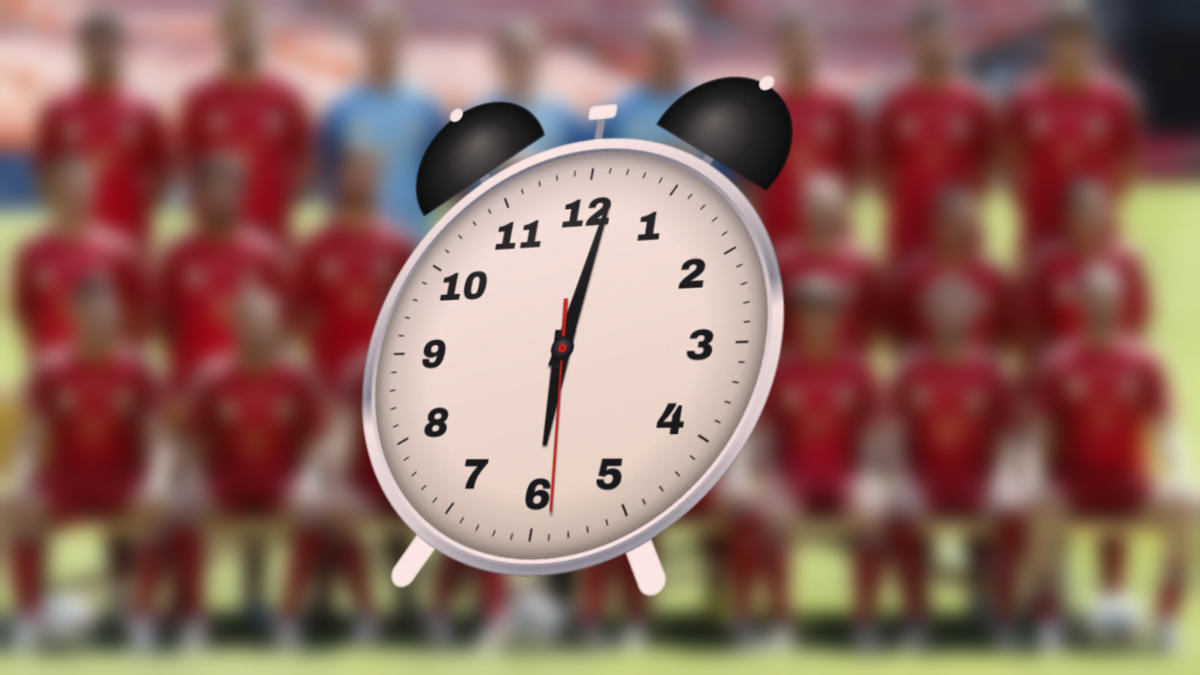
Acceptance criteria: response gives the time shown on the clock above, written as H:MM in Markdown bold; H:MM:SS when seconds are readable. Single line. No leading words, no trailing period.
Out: **6:01:29**
